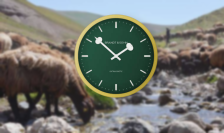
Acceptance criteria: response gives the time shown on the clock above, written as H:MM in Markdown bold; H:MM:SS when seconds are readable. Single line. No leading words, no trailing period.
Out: **1:52**
